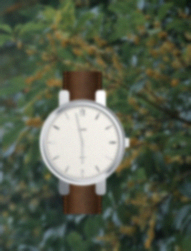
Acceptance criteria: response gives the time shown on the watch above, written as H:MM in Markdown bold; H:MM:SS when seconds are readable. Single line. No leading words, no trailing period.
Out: **5:58**
